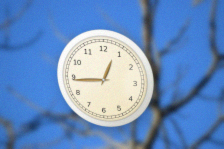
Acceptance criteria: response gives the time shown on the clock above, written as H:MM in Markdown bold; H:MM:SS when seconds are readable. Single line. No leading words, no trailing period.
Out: **12:44**
